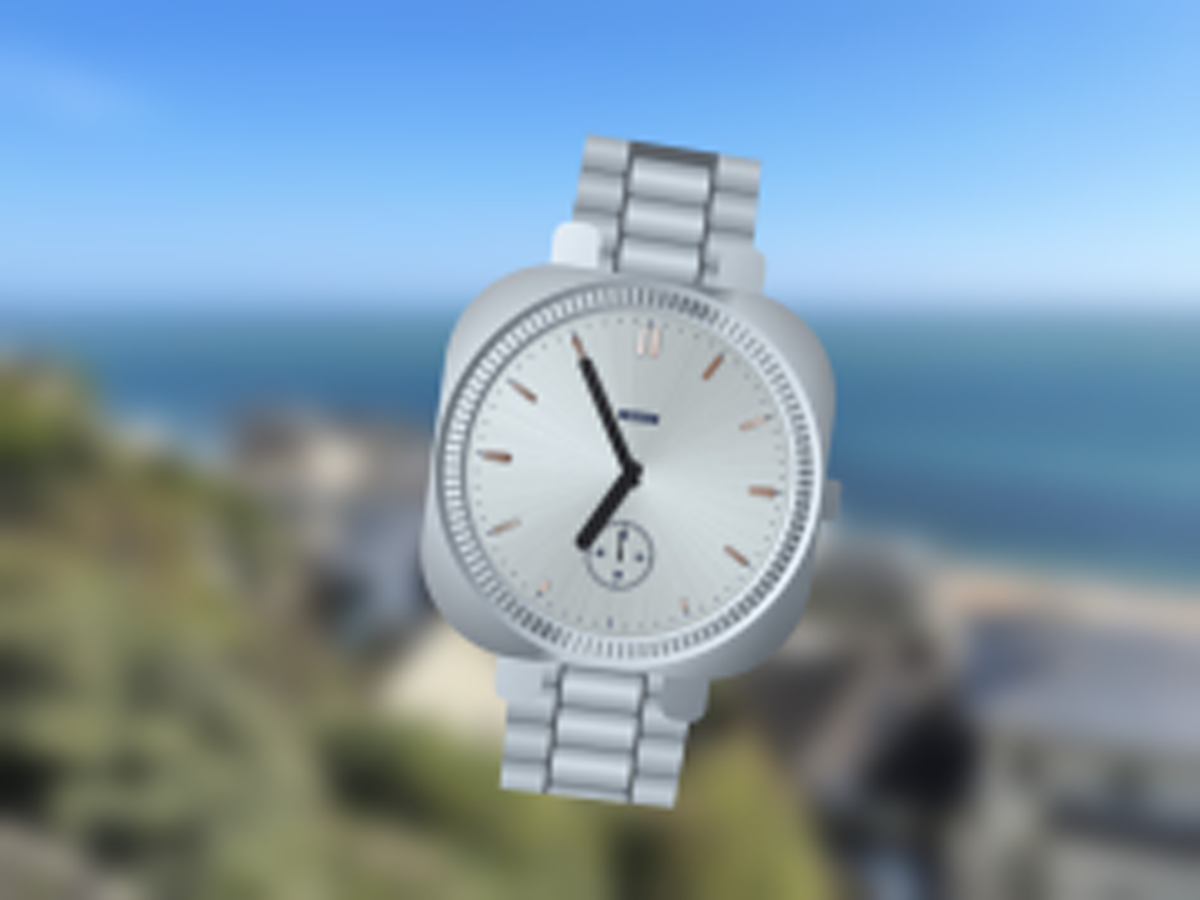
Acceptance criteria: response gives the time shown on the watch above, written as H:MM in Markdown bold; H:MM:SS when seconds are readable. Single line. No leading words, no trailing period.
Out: **6:55**
